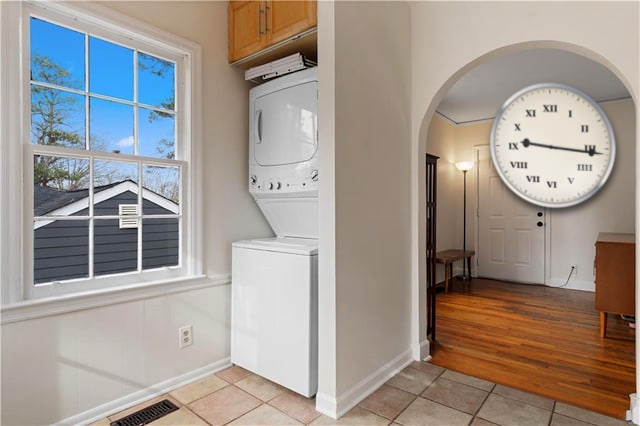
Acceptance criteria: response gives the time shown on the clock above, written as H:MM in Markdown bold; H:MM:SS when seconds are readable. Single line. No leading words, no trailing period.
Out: **9:16**
